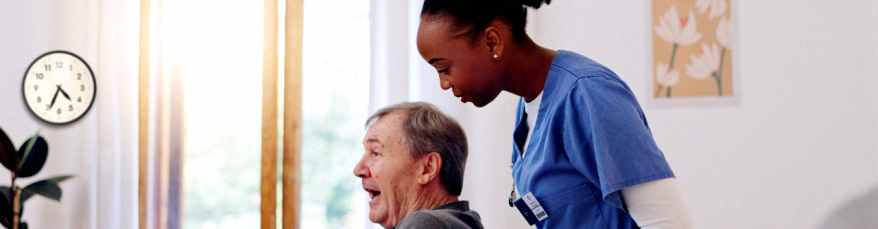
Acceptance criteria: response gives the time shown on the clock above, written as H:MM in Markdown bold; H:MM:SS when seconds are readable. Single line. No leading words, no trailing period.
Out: **4:34**
